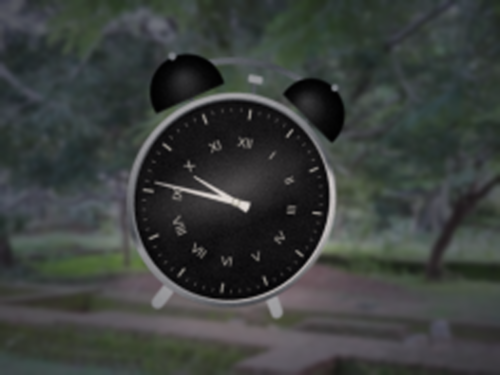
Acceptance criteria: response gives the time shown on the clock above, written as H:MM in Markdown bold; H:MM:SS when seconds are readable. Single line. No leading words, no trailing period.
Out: **9:46**
